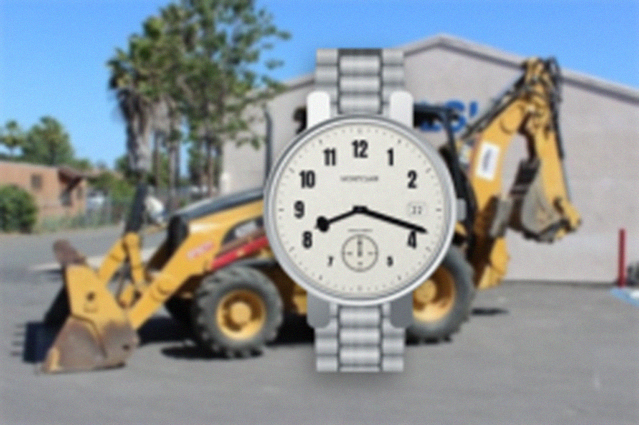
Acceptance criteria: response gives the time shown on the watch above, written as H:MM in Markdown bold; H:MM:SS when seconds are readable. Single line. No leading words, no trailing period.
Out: **8:18**
